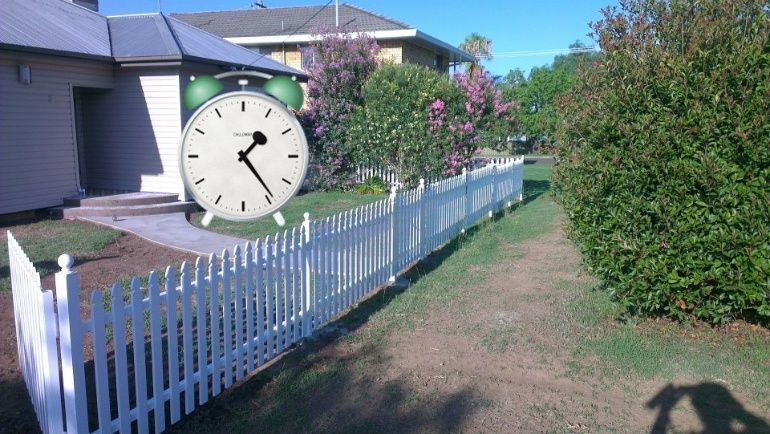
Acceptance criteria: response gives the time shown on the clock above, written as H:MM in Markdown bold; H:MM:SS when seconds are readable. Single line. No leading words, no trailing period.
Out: **1:24**
